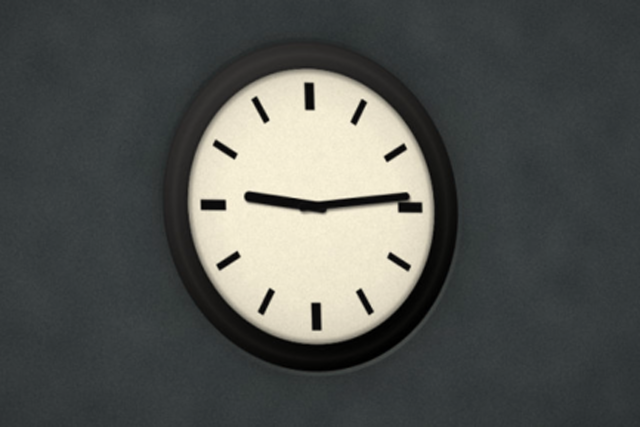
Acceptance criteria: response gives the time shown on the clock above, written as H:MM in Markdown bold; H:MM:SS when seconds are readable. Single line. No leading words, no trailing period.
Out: **9:14**
